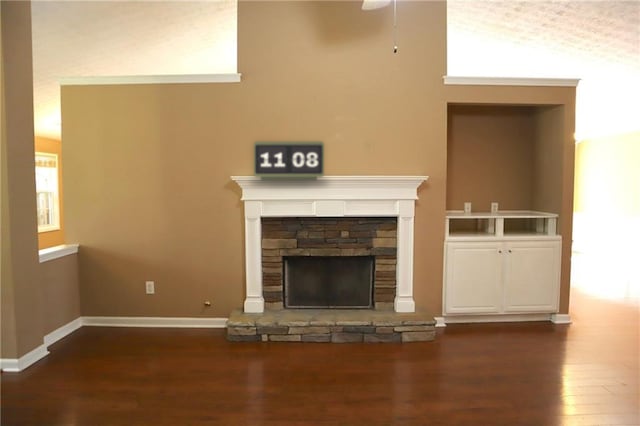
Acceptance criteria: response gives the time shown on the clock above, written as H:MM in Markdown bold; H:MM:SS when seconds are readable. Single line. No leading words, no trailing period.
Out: **11:08**
